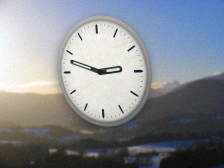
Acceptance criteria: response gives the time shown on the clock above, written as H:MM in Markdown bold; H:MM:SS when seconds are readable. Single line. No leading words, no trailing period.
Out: **2:48**
